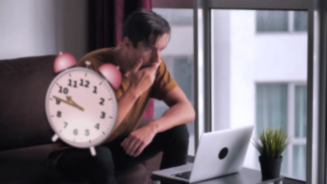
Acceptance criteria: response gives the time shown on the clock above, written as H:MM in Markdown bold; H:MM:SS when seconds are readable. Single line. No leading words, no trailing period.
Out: **9:46**
